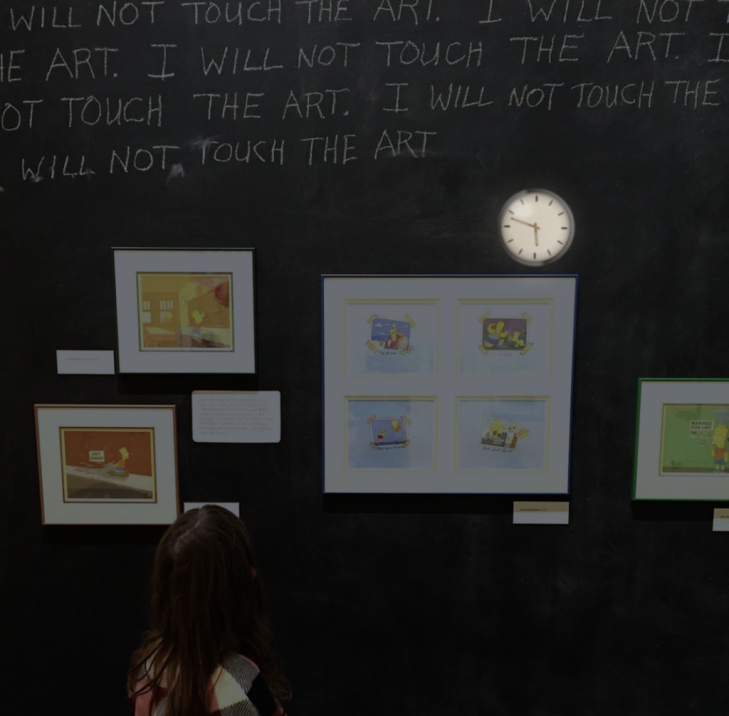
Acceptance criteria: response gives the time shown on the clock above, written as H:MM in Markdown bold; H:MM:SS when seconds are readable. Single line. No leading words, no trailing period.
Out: **5:48**
